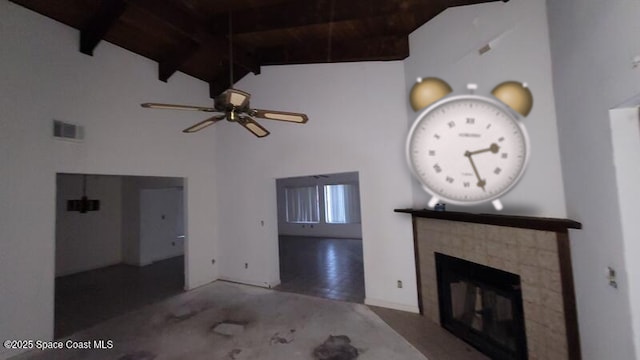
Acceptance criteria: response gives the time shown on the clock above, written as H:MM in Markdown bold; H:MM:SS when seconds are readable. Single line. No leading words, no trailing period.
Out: **2:26**
